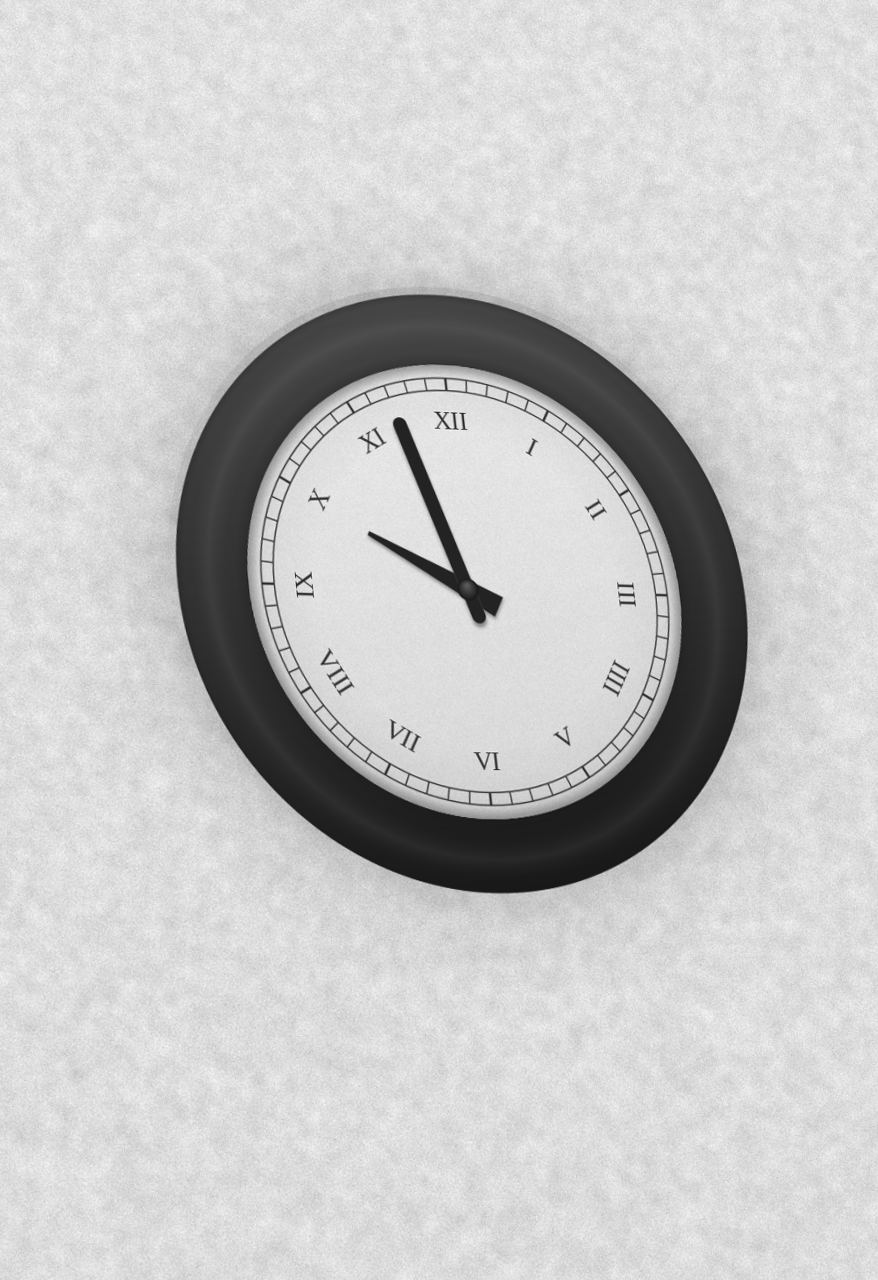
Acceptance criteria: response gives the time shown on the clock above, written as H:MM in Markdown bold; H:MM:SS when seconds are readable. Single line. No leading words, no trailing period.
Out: **9:57**
